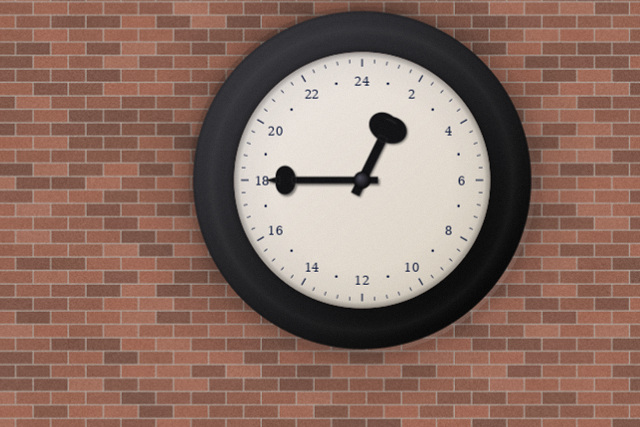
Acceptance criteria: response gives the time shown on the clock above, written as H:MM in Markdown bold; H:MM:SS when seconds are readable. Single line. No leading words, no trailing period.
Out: **1:45**
